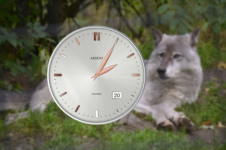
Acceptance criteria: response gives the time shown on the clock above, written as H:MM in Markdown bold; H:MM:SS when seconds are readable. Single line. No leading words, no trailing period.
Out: **2:05**
